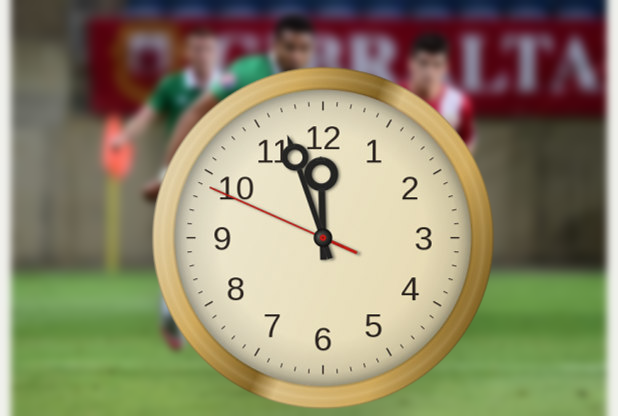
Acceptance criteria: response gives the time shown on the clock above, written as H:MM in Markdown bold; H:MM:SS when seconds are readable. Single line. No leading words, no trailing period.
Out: **11:56:49**
